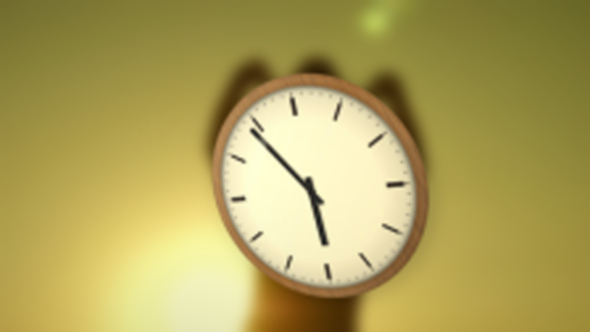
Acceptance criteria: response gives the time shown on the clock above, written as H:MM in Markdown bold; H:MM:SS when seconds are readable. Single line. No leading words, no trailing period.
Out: **5:54**
